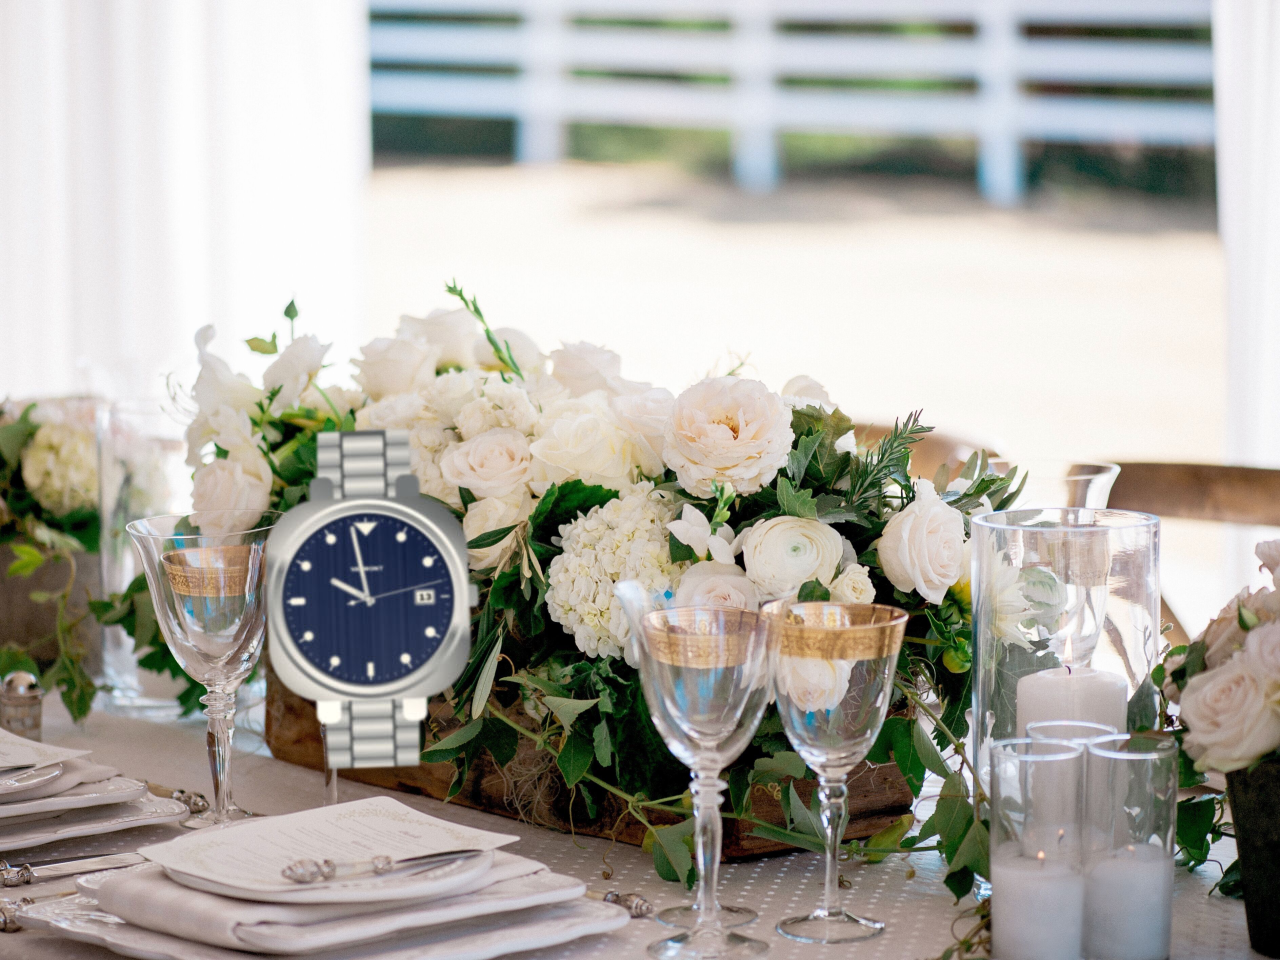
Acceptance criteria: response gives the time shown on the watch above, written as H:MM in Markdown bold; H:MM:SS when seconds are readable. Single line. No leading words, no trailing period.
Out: **9:58:13**
